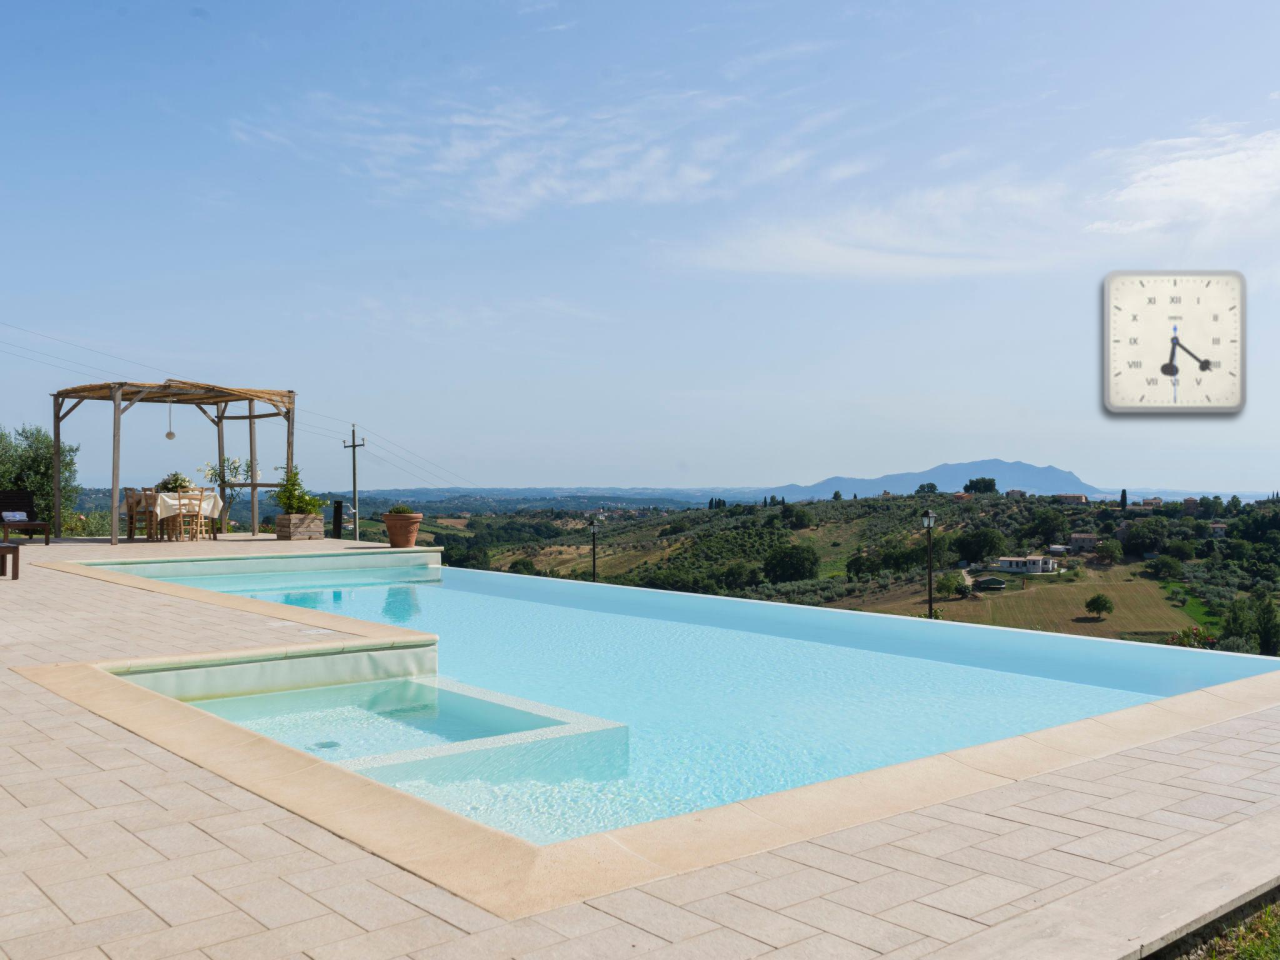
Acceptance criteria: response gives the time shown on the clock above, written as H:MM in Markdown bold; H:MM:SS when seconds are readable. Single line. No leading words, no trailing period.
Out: **6:21:30**
